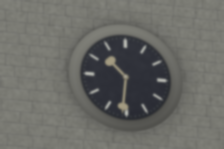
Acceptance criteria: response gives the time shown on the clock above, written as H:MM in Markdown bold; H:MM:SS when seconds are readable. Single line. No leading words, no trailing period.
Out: **10:31**
